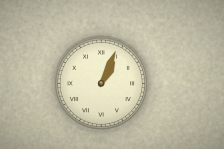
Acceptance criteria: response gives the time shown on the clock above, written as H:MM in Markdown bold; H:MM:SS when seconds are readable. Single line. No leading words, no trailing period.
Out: **1:04**
